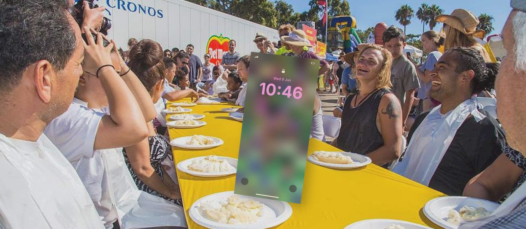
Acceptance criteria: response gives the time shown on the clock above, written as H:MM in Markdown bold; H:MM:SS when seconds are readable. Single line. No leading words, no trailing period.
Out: **10:46**
